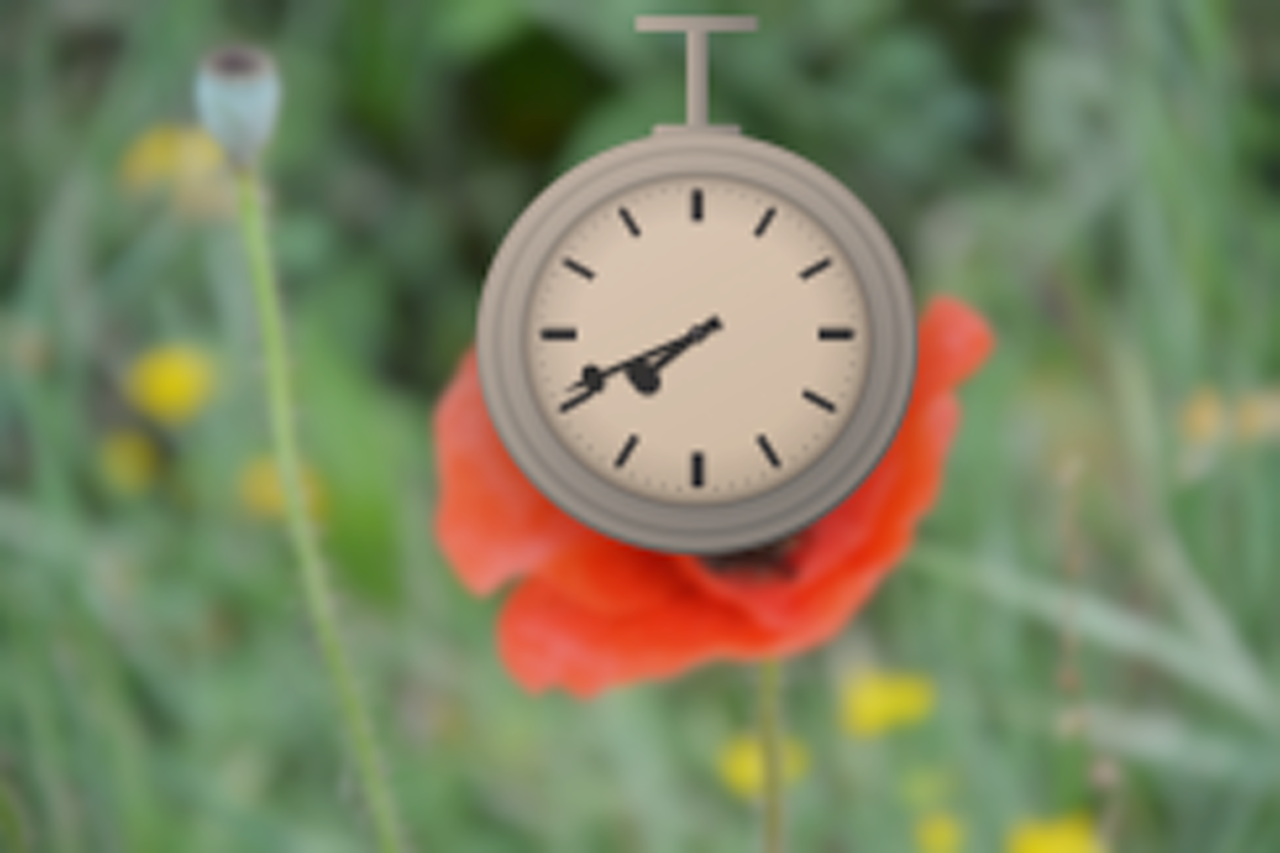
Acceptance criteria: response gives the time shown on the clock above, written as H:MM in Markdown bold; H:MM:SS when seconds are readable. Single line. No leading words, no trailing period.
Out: **7:41**
